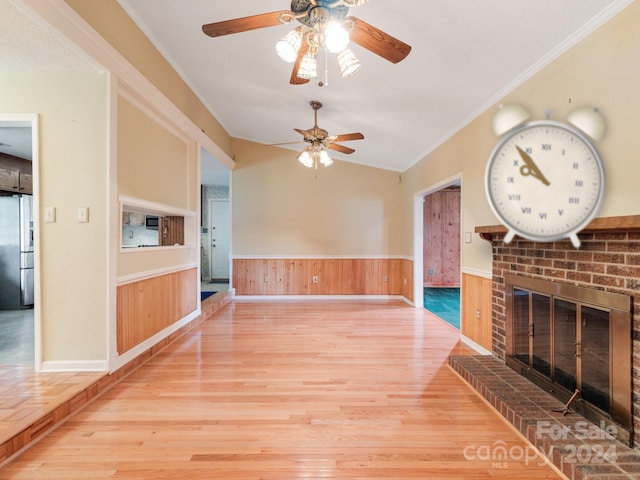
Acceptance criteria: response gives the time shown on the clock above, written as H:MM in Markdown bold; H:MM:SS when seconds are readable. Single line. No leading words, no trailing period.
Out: **9:53**
